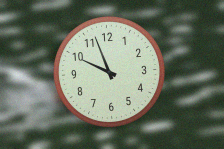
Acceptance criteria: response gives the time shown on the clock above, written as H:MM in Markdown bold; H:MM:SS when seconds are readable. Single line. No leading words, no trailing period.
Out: **9:57**
